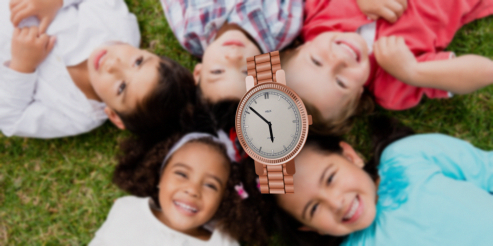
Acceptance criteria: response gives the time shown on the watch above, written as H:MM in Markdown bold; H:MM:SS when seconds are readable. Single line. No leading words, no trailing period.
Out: **5:52**
